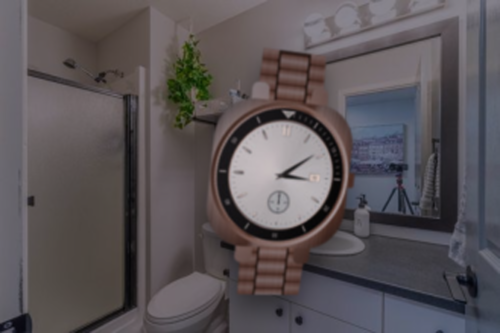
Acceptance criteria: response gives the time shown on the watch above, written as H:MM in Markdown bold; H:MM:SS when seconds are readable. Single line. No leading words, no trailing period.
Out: **3:09**
